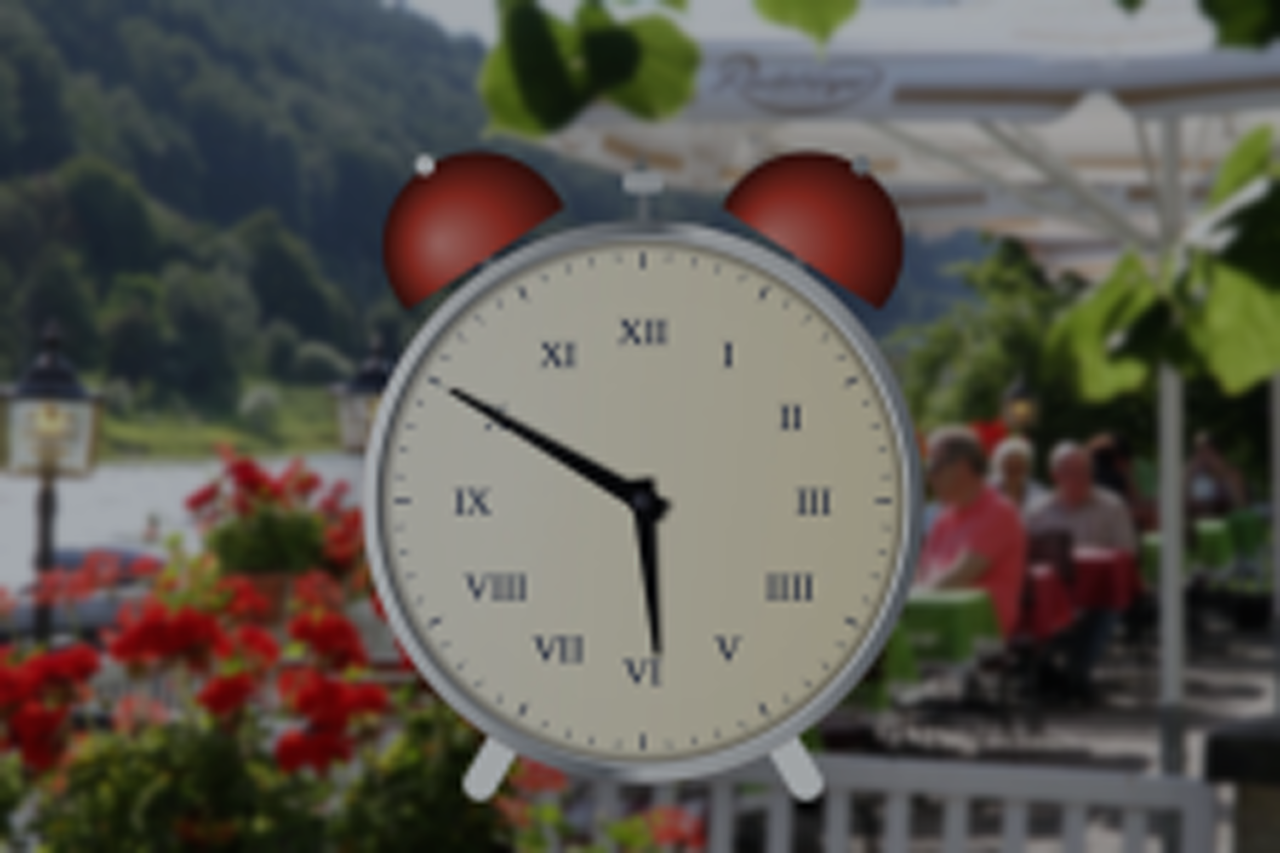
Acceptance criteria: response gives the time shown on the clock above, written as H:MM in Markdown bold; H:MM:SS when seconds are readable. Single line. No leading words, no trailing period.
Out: **5:50**
